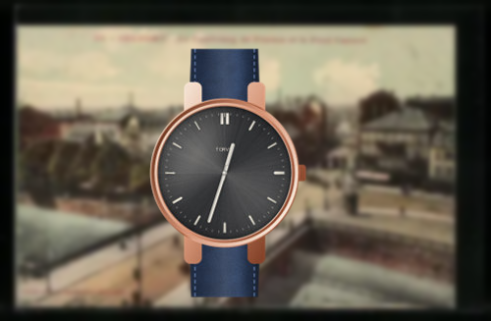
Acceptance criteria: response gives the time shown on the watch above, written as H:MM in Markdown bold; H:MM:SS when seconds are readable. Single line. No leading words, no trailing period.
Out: **12:33**
